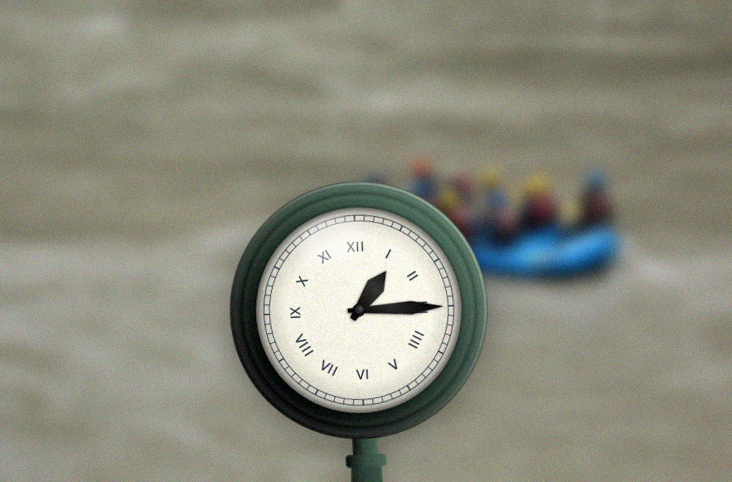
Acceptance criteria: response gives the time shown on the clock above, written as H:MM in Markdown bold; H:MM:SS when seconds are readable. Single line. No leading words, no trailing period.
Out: **1:15**
